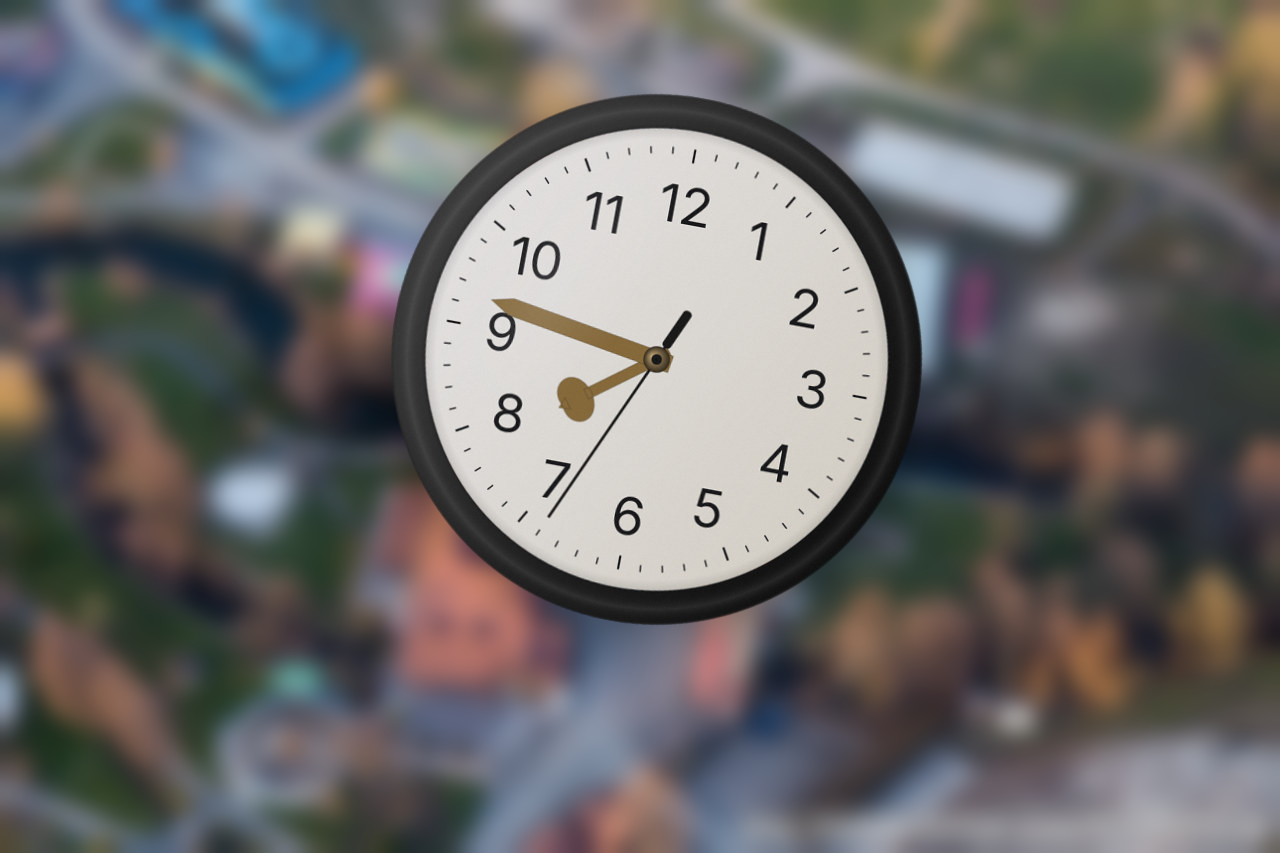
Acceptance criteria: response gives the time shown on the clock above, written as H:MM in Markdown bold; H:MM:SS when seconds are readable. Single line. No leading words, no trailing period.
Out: **7:46:34**
